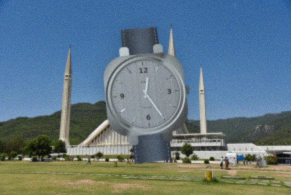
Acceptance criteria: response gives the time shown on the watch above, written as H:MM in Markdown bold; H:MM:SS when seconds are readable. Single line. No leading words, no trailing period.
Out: **12:25**
